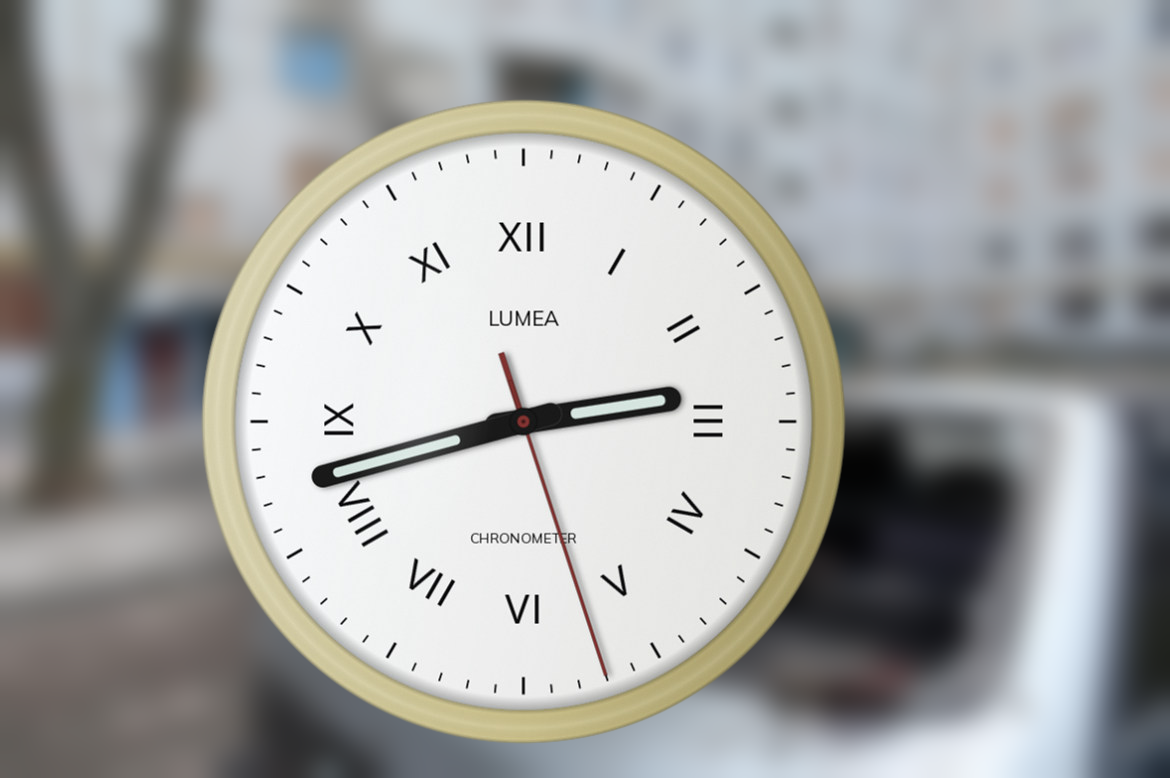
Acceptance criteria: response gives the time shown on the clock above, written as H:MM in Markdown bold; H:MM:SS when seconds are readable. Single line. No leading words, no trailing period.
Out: **2:42:27**
